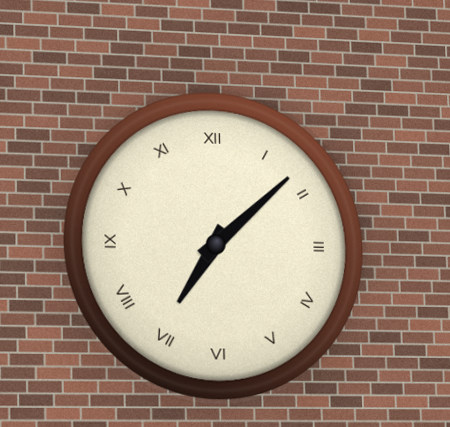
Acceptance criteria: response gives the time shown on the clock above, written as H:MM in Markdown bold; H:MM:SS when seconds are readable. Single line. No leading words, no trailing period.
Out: **7:08**
